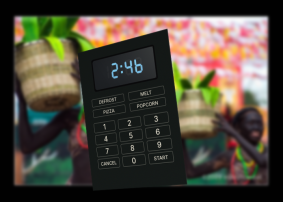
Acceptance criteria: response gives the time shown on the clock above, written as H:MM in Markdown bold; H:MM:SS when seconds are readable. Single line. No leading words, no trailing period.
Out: **2:46**
